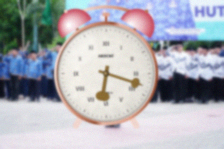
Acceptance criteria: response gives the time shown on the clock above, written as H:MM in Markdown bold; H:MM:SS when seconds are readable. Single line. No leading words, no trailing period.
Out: **6:18**
